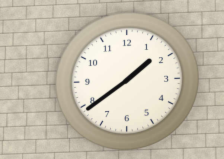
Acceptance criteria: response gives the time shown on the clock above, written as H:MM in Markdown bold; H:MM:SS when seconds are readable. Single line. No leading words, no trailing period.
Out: **1:39**
